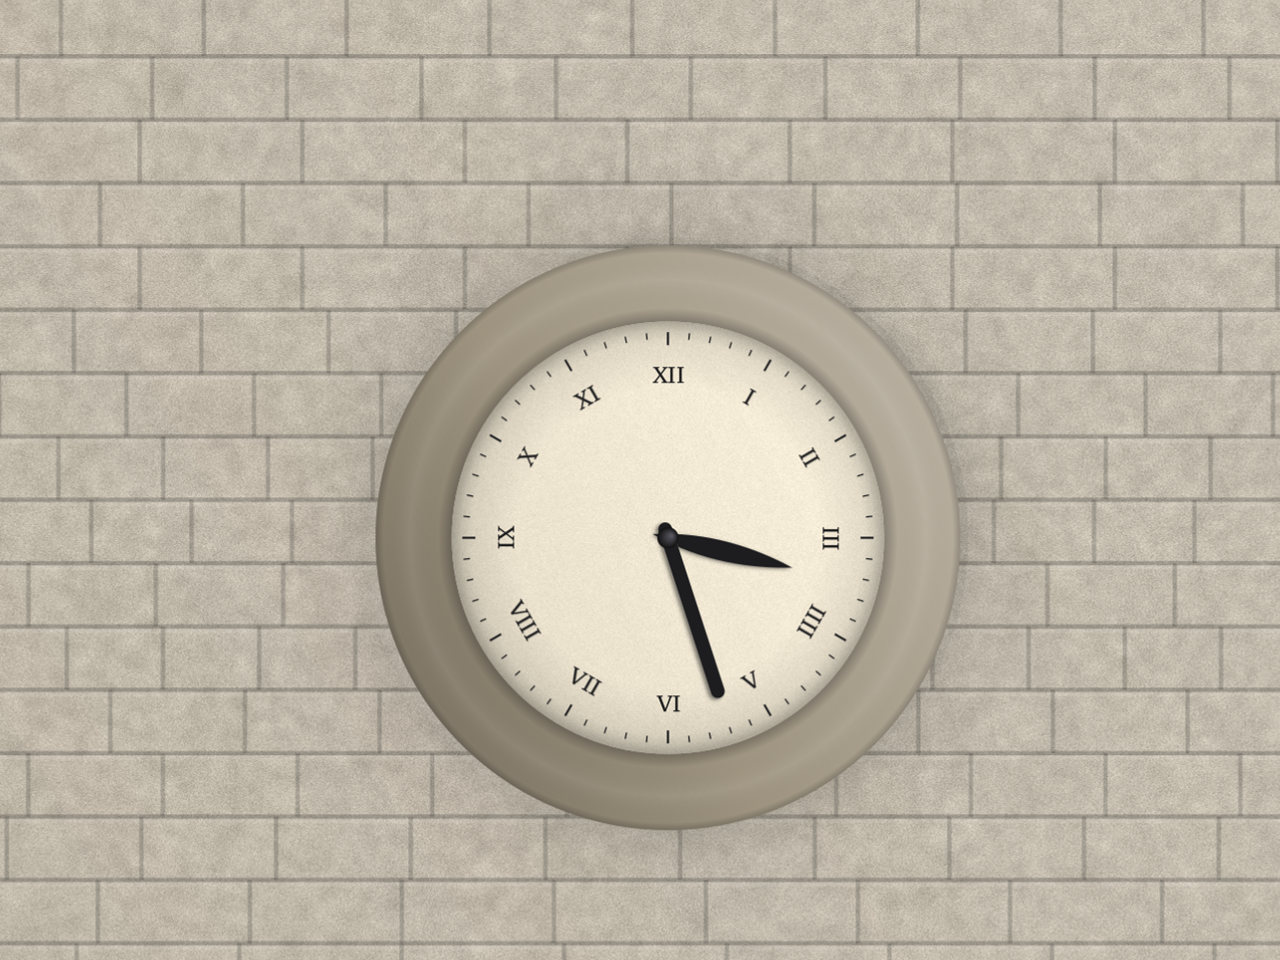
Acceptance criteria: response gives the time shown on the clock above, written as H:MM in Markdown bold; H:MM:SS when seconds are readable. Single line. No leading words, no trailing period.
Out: **3:27**
